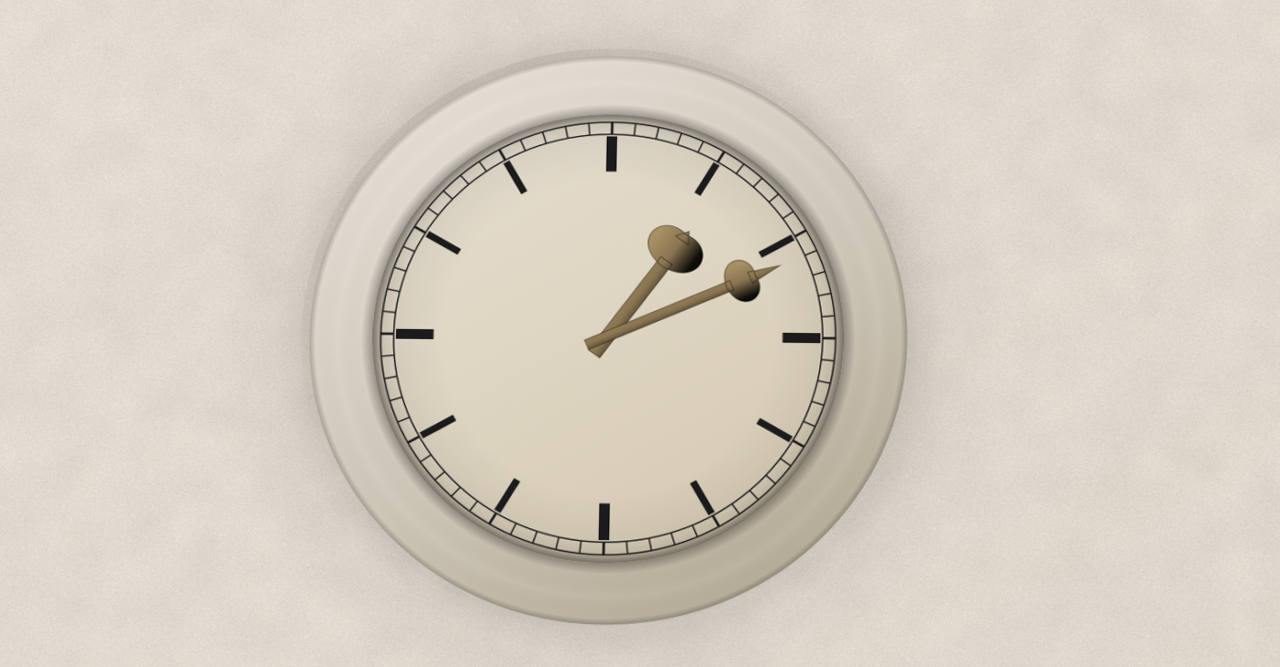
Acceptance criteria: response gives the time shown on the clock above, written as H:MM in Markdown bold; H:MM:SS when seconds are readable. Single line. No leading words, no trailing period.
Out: **1:11**
